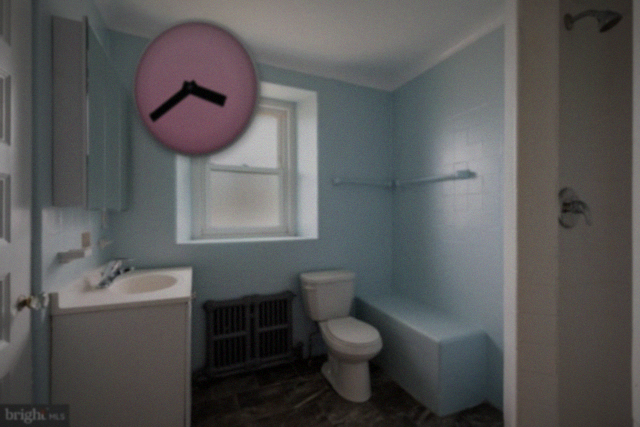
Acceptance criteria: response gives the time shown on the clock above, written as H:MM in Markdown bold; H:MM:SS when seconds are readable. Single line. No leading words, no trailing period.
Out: **3:39**
